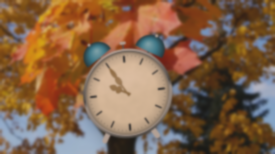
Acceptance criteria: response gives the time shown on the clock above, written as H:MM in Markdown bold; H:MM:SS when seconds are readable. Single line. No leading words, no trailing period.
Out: **9:55**
